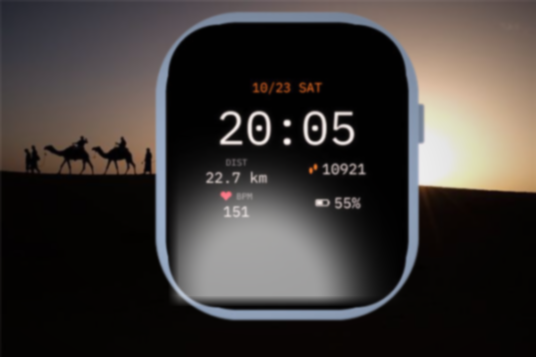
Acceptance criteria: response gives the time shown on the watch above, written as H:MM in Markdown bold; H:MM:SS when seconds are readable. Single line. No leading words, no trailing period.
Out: **20:05**
